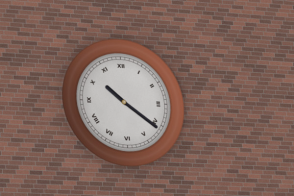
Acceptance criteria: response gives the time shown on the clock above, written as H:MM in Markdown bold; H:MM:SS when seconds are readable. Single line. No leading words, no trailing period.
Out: **10:21**
